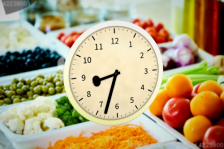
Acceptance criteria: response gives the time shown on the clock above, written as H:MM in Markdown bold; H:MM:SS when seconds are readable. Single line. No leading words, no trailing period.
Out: **8:33**
